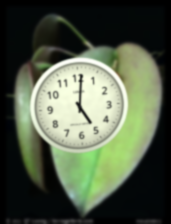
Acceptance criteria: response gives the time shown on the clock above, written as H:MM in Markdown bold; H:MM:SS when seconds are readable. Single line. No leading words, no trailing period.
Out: **5:01**
